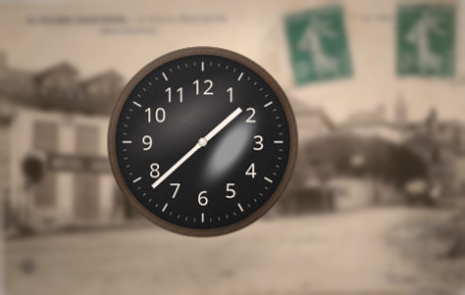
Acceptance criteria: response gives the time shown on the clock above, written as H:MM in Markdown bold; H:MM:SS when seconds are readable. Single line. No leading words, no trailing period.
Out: **1:38**
